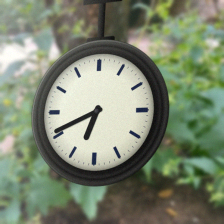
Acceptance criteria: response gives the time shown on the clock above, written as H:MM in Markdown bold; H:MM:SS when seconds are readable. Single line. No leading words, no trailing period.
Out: **6:41**
